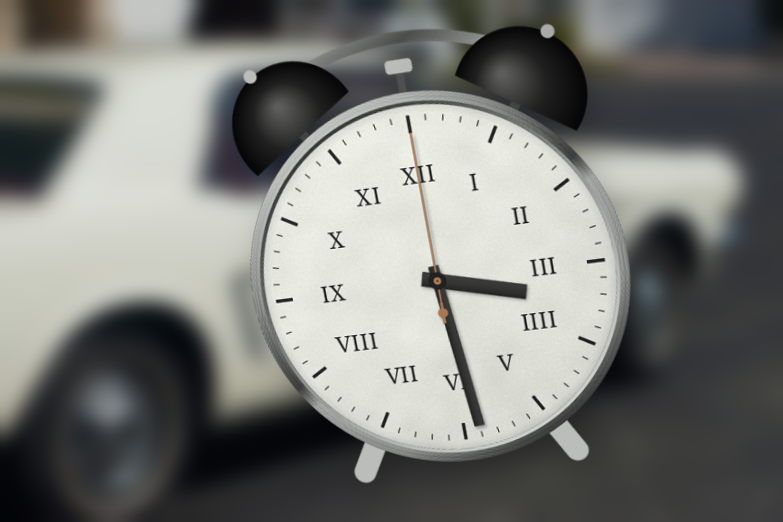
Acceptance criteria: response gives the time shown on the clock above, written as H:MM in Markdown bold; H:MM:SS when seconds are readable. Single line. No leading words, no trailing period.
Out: **3:29:00**
